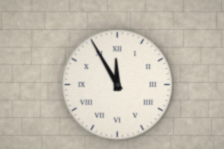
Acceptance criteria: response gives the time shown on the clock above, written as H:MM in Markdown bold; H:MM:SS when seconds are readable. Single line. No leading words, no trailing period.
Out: **11:55**
